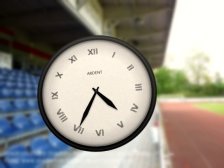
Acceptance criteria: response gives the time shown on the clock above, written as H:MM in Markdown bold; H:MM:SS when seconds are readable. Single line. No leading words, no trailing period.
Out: **4:35**
